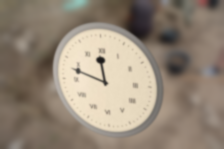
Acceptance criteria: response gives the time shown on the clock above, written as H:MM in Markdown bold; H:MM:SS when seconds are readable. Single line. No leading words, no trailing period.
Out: **11:48**
